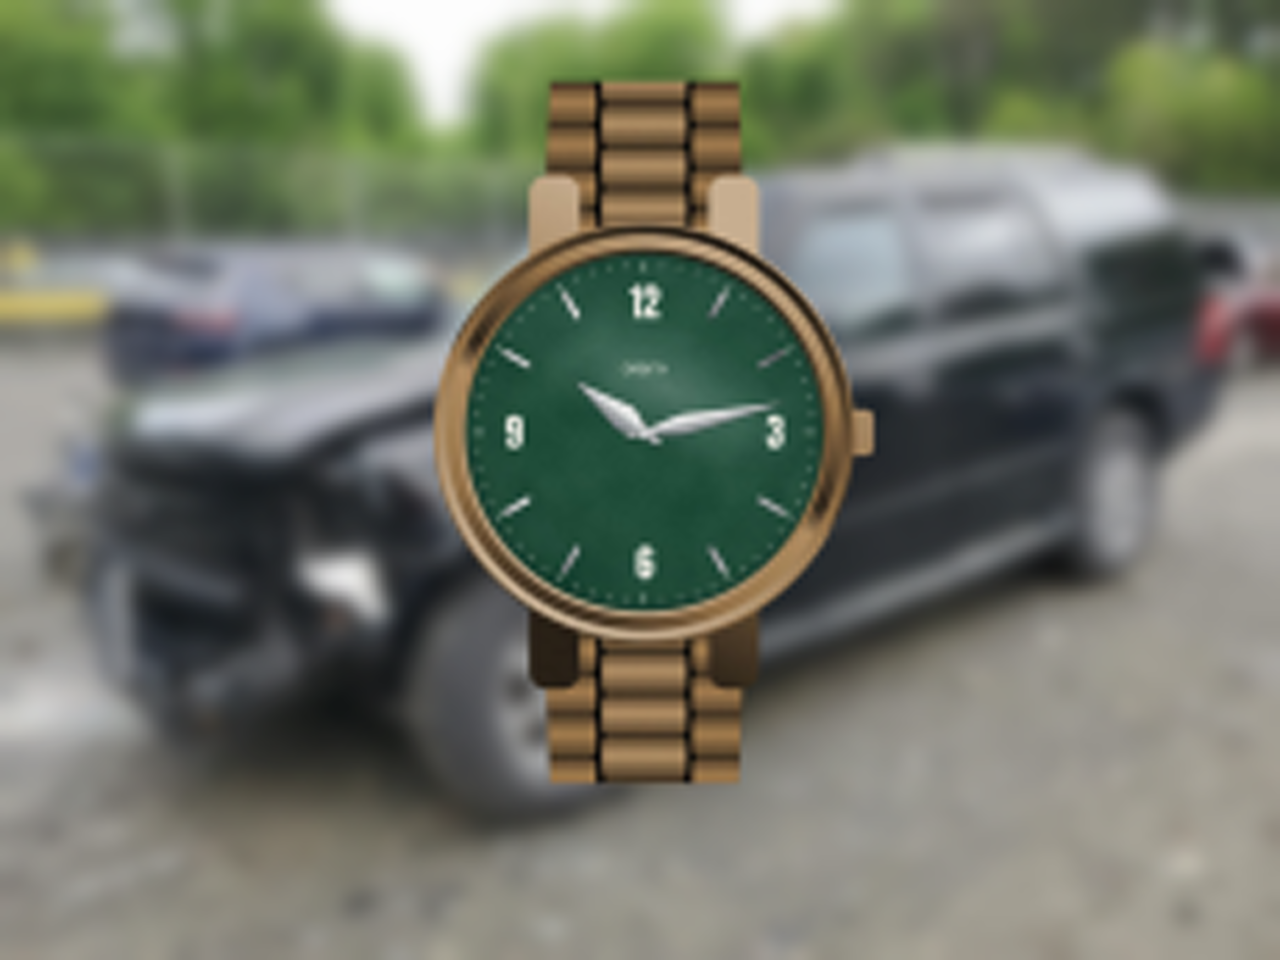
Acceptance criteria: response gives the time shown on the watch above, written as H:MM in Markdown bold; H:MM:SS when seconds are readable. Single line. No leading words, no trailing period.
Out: **10:13**
